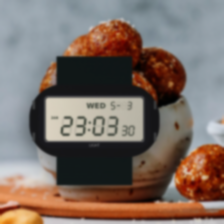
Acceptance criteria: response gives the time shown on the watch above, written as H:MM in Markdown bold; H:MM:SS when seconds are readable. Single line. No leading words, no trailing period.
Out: **23:03**
